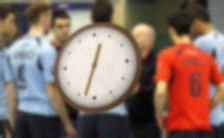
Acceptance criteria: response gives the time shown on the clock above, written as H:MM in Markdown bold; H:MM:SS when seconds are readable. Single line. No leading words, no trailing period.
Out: **12:33**
